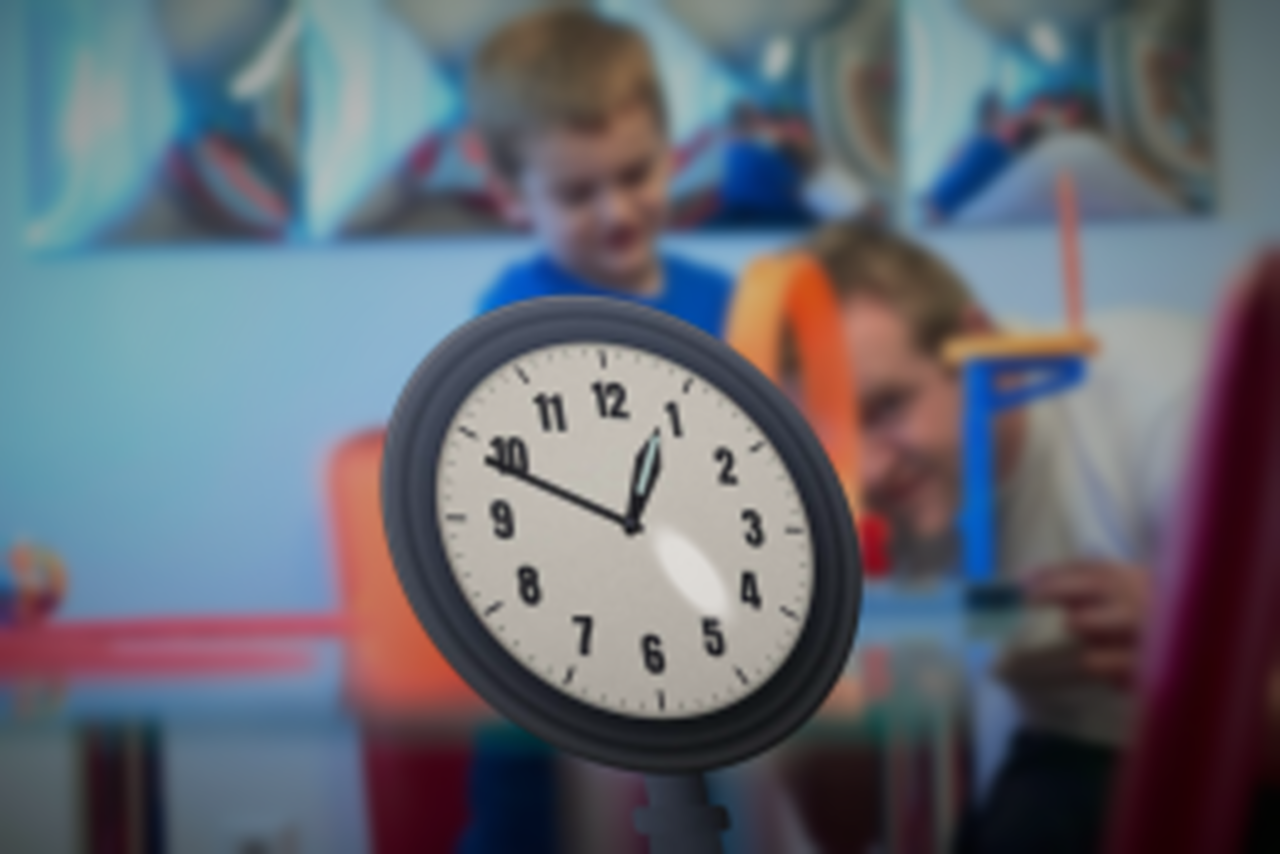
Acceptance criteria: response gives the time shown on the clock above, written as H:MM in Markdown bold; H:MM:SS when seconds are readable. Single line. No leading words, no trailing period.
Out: **12:49**
